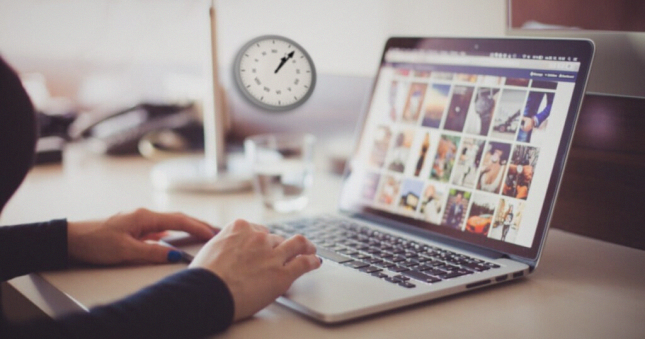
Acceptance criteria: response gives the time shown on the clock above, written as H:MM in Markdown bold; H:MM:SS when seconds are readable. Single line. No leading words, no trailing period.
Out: **1:07**
